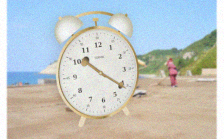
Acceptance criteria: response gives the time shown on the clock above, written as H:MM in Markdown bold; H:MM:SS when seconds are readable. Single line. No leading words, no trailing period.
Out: **10:21**
